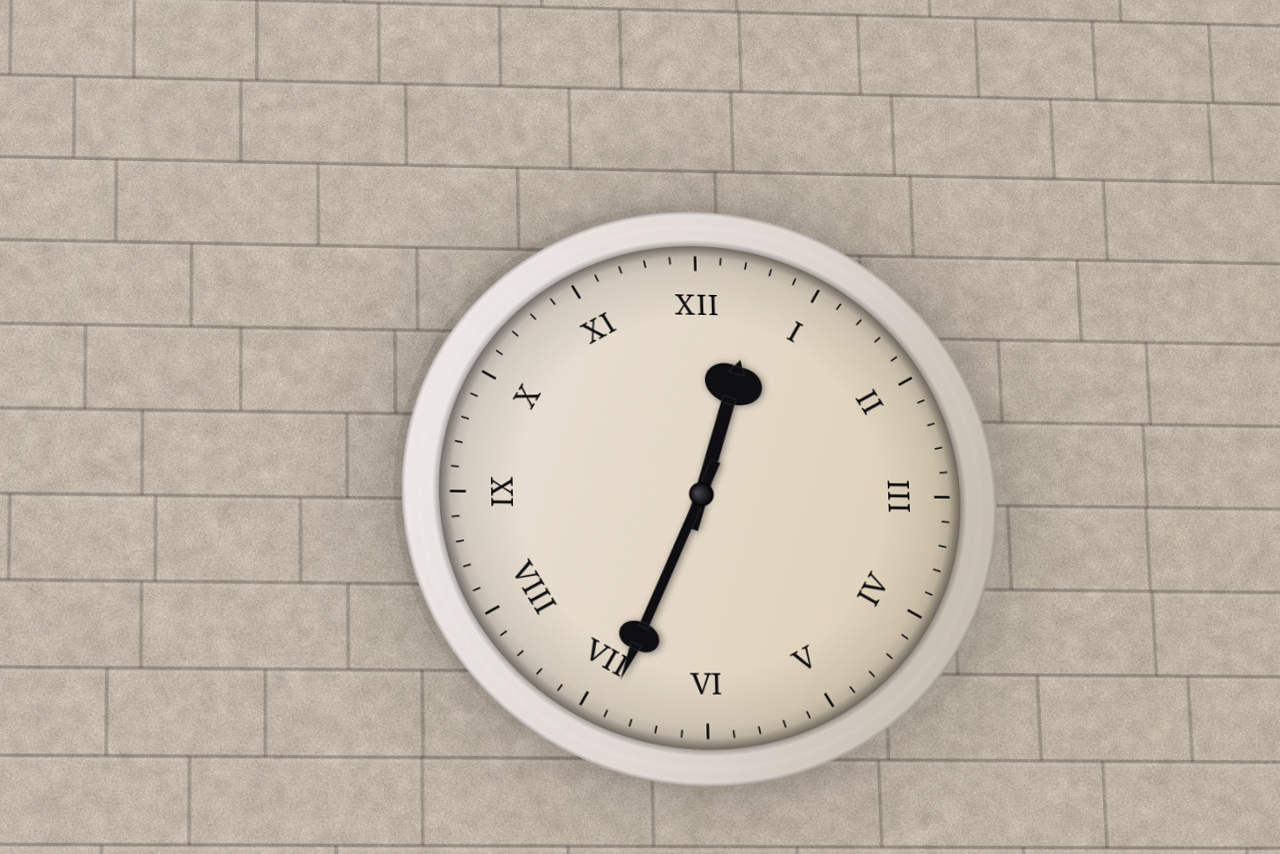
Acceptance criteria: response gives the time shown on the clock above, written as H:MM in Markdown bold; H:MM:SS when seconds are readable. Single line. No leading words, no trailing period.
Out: **12:34**
